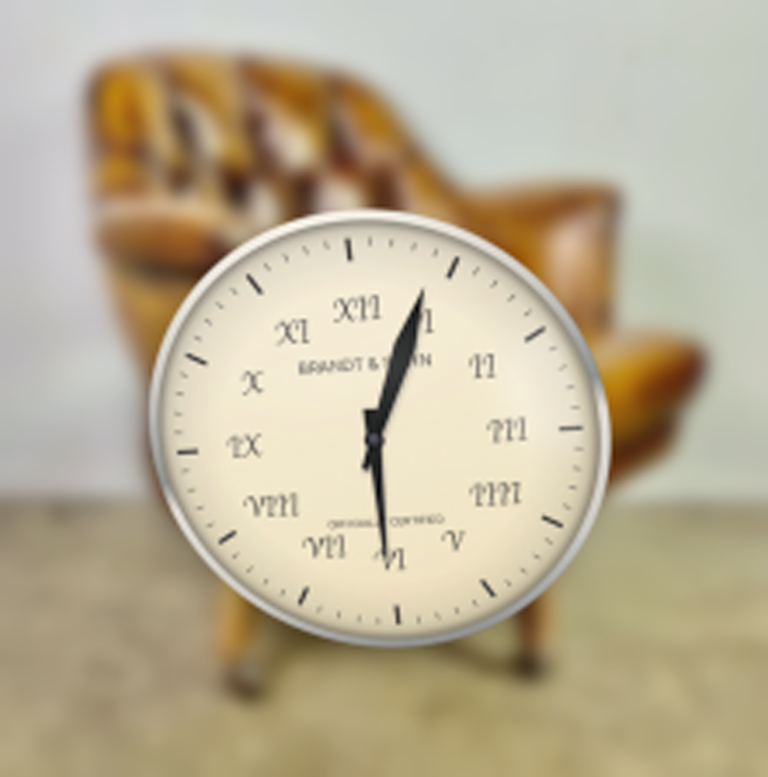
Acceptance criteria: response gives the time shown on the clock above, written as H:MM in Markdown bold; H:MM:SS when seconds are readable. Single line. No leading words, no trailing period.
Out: **6:04**
